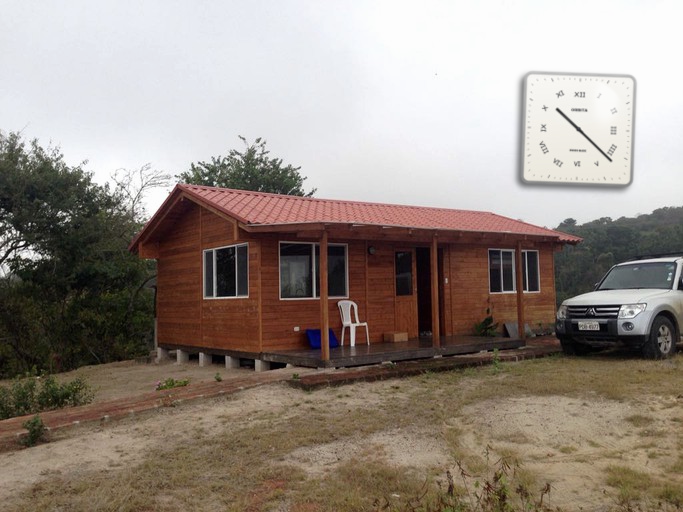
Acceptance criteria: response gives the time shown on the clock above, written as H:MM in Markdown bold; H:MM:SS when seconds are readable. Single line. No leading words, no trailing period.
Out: **10:22**
